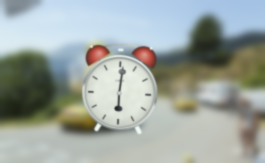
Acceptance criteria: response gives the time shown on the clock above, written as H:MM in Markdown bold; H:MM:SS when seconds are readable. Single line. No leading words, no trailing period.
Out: **6:01**
